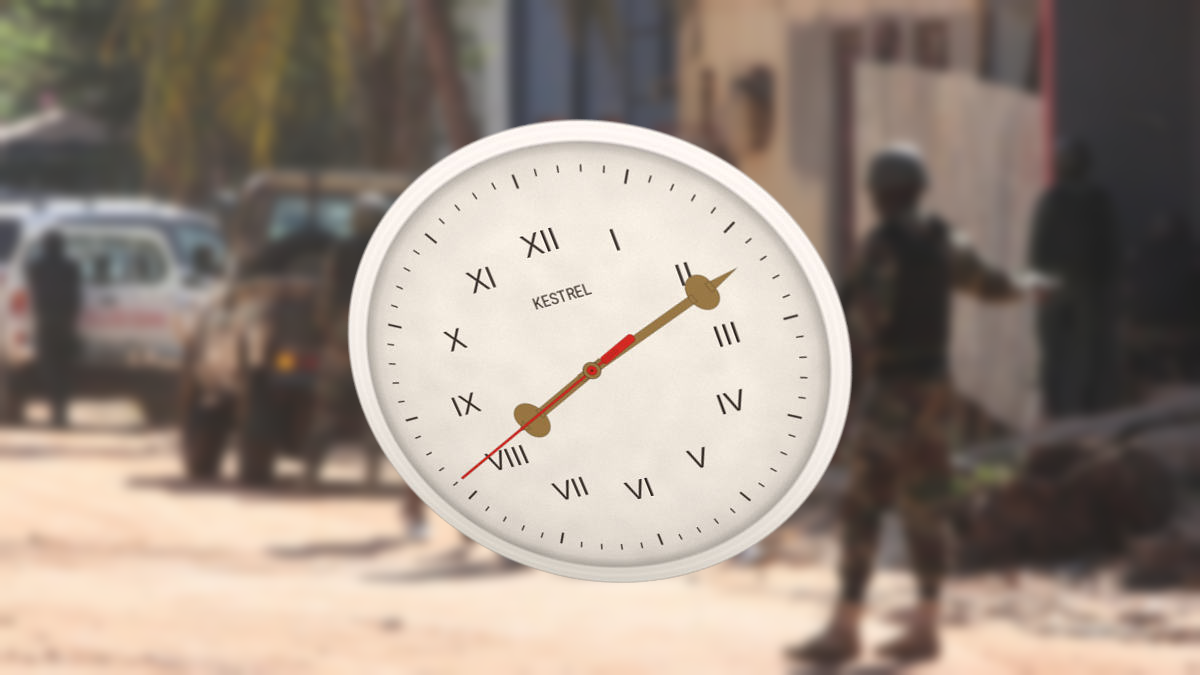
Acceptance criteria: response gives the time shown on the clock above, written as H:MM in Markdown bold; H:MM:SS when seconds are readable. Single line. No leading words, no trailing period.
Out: **8:11:41**
